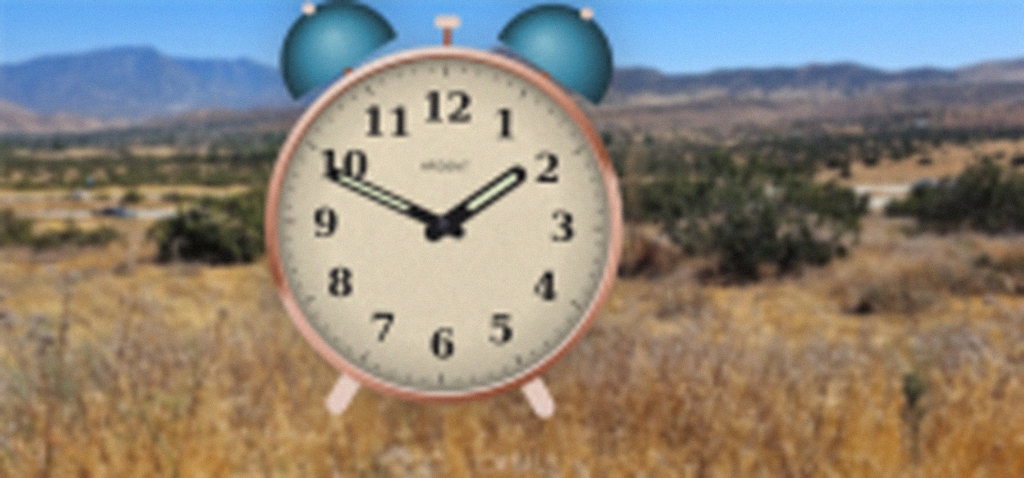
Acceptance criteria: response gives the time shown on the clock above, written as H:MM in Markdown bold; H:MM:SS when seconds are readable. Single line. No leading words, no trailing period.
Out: **1:49**
